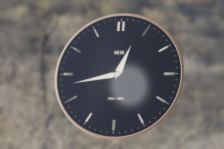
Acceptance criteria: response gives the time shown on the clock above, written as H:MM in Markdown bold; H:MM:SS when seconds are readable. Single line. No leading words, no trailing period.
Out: **12:43**
